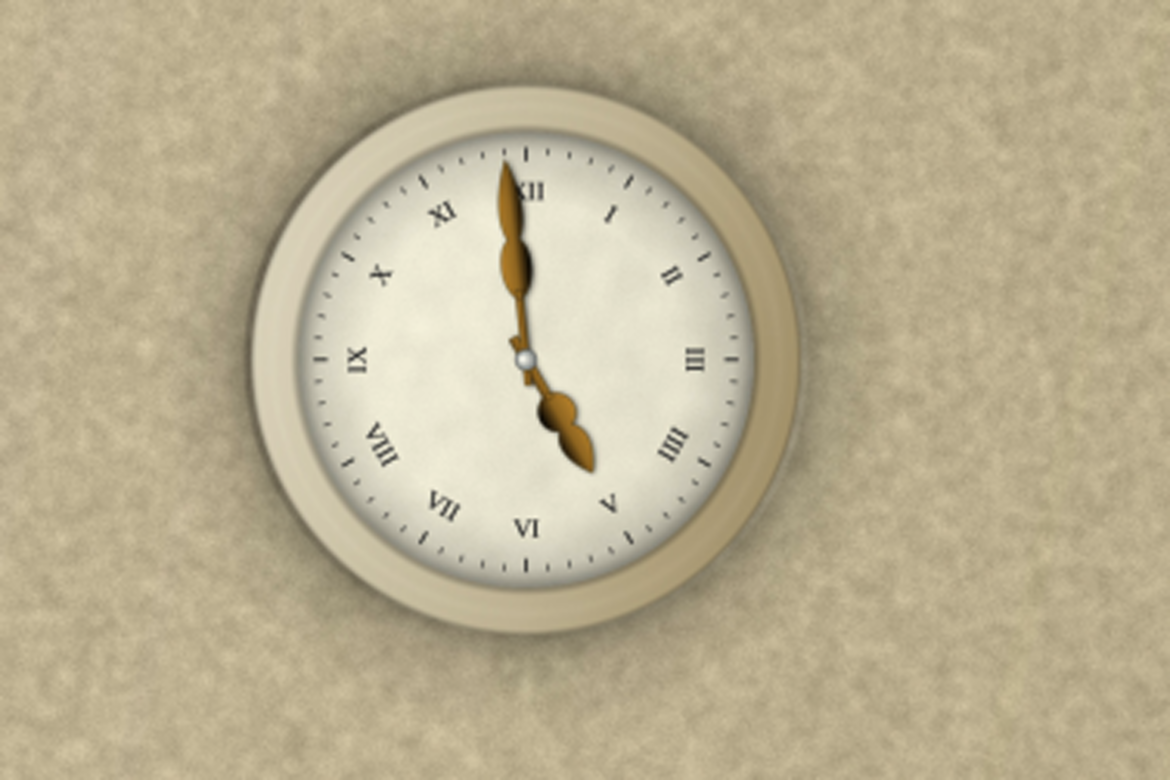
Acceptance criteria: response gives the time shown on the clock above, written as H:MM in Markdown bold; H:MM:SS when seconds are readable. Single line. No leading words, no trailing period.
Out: **4:59**
